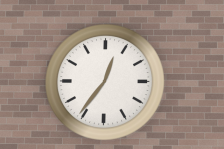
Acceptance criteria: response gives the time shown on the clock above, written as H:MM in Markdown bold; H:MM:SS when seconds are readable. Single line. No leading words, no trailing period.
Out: **12:36**
